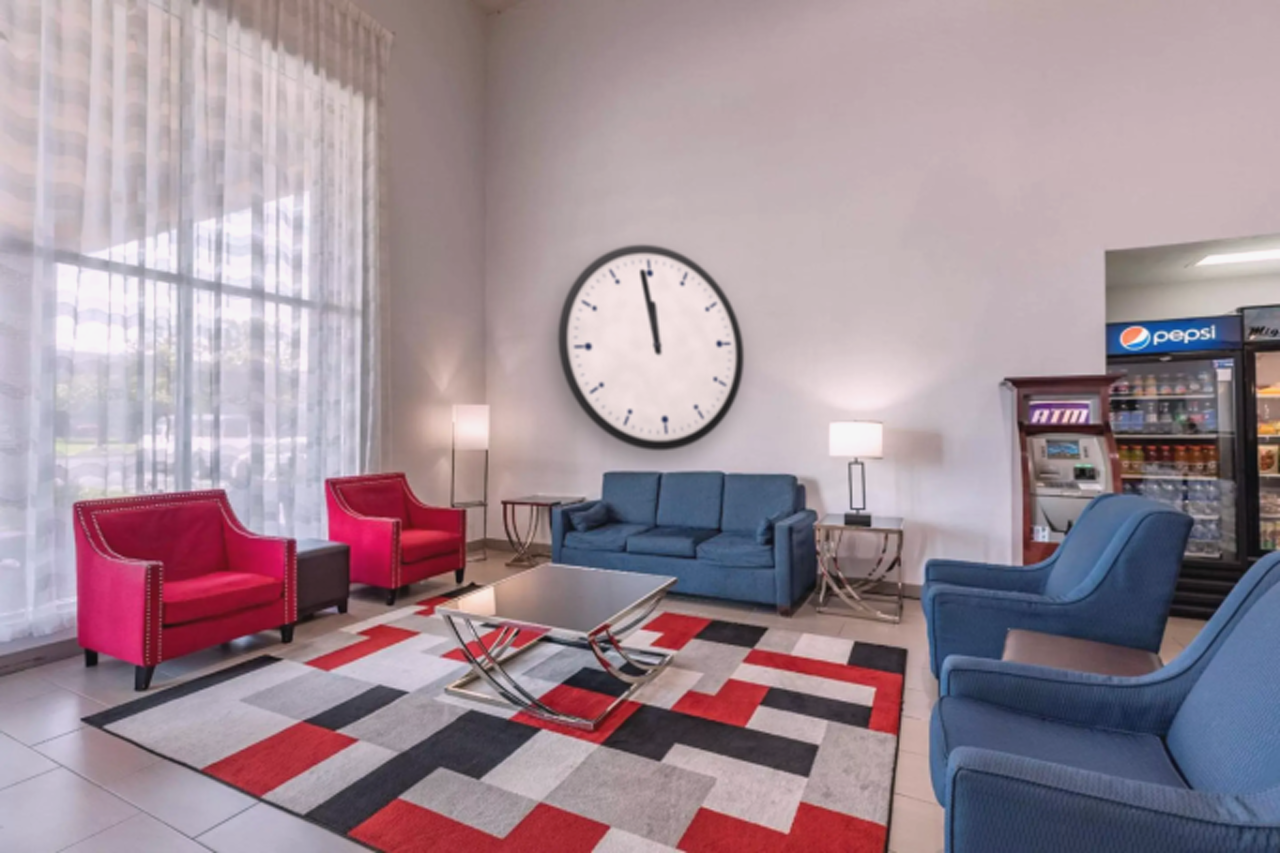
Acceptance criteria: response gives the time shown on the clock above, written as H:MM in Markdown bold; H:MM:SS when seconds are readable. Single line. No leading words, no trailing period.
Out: **11:59**
